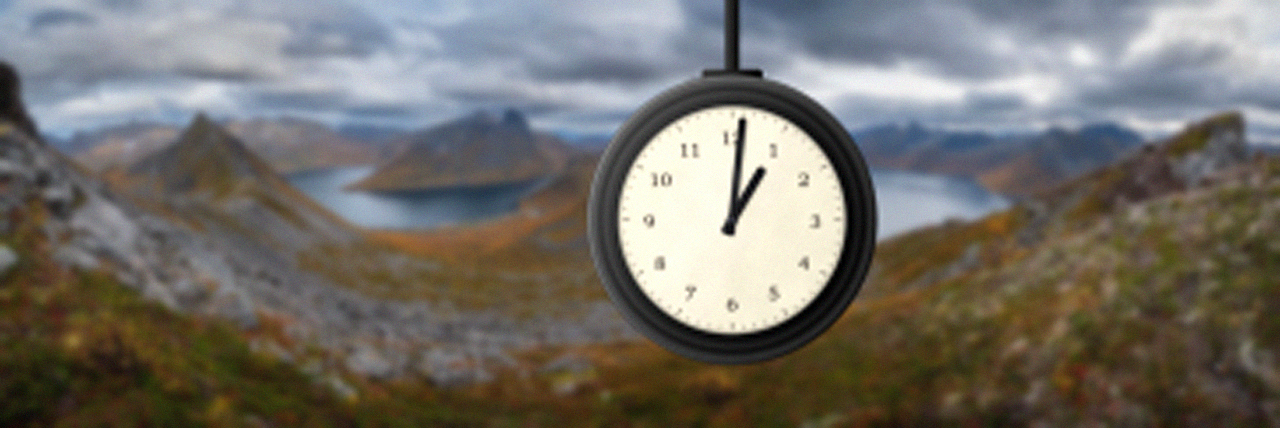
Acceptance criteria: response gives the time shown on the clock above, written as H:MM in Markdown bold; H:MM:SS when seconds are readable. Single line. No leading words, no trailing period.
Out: **1:01**
